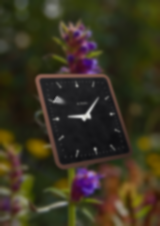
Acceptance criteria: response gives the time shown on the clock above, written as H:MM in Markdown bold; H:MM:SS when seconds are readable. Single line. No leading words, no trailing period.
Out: **9:08**
